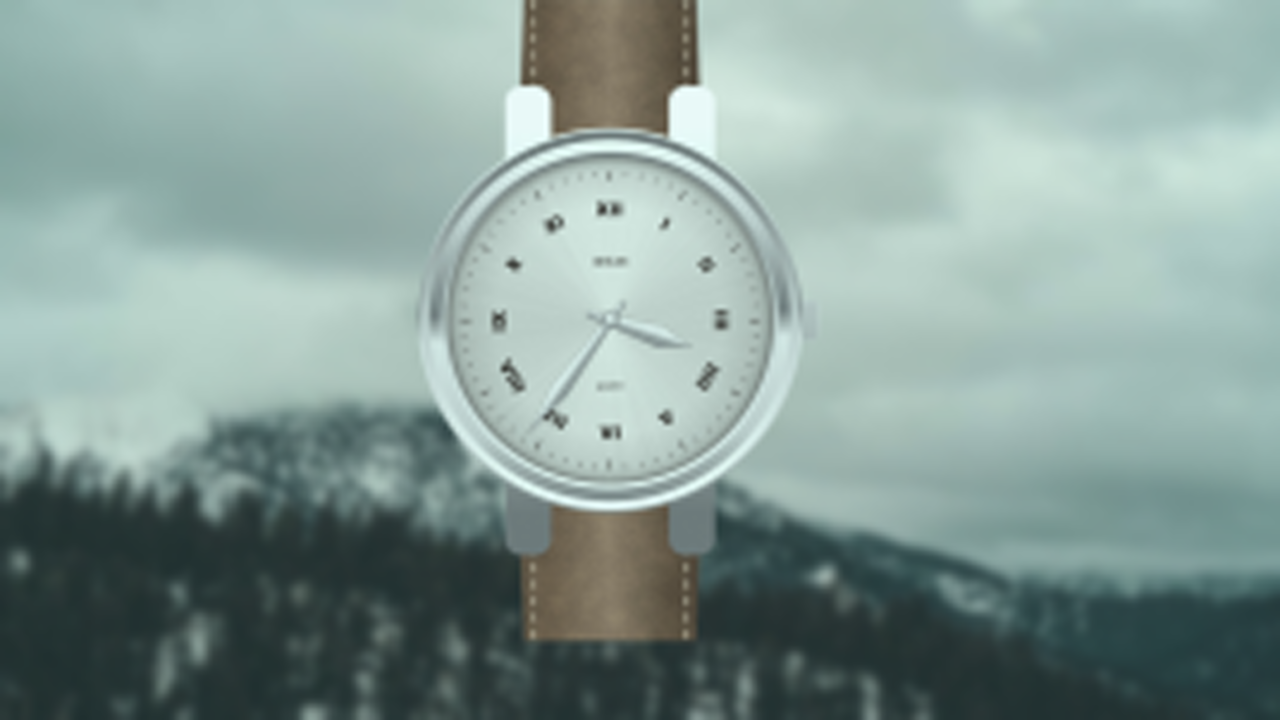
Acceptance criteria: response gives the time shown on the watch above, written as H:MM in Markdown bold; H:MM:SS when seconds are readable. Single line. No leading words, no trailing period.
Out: **3:36**
